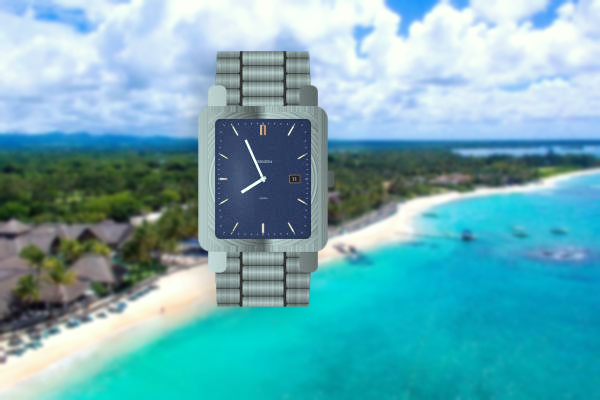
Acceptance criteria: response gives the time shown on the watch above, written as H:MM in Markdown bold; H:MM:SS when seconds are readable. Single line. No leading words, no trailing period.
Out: **7:56**
